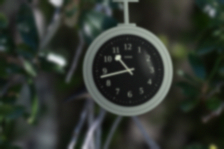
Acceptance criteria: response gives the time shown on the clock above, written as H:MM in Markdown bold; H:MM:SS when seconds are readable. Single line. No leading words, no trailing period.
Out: **10:43**
